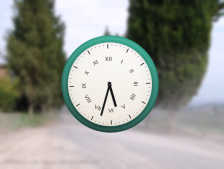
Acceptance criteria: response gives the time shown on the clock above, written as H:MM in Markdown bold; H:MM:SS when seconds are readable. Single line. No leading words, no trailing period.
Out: **5:33**
